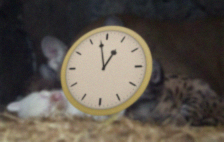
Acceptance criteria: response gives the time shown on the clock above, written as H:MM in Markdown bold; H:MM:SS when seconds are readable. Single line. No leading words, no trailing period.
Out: **12:58**
